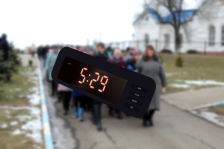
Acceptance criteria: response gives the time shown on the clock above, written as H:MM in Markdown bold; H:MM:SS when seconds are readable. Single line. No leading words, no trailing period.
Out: **5:29**
